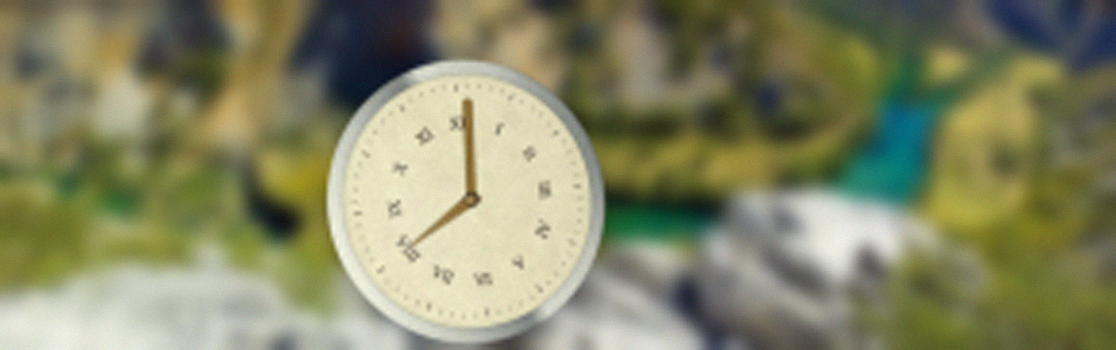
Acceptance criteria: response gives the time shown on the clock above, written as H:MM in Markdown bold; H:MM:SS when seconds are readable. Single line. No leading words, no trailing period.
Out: **8:01**
